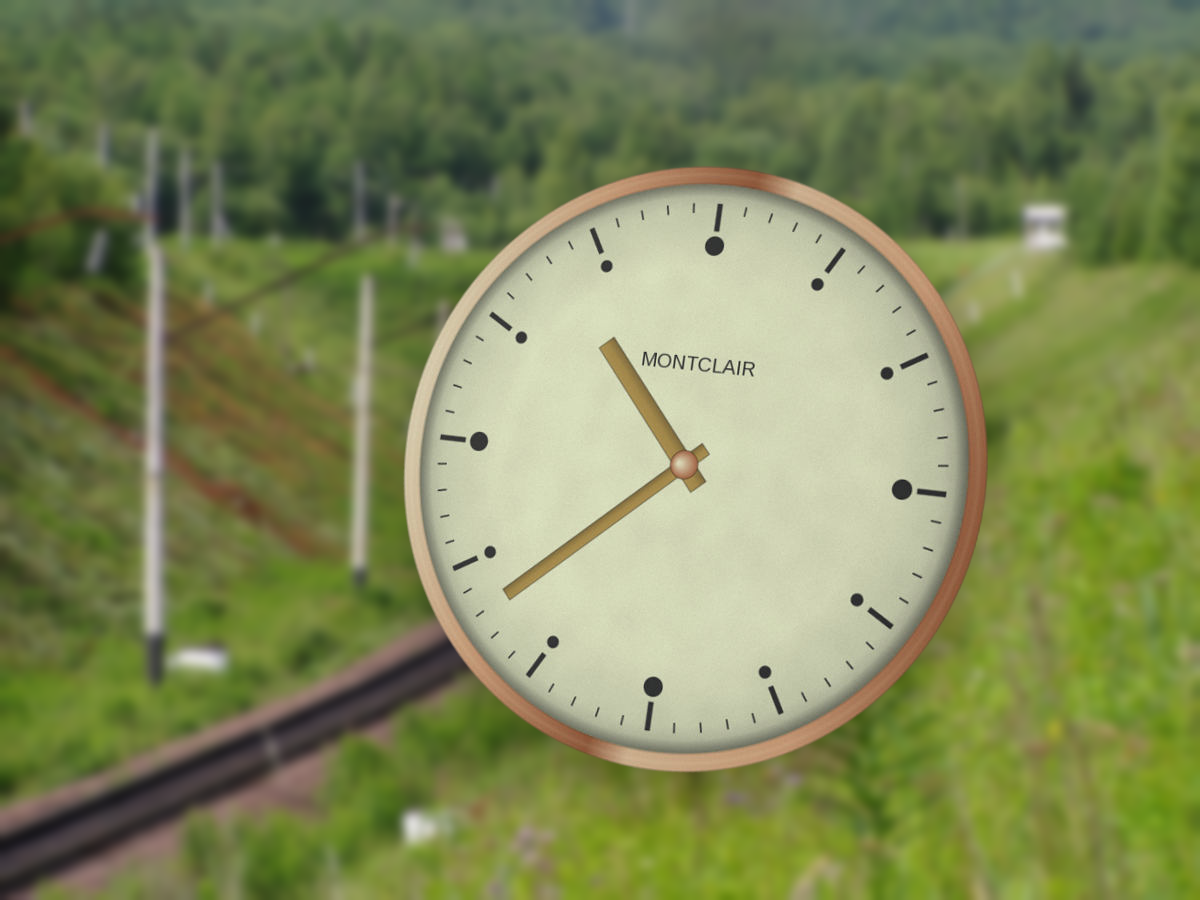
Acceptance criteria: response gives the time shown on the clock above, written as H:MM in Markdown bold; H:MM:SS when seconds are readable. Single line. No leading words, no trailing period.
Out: **10:38**
